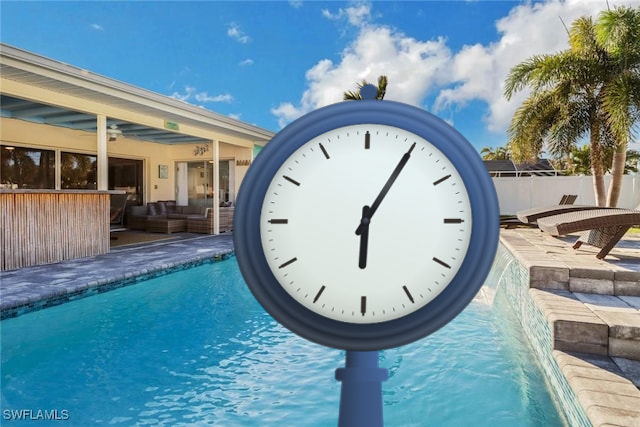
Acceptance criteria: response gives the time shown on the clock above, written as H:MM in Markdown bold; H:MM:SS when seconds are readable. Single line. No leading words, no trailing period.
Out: **6:05**
